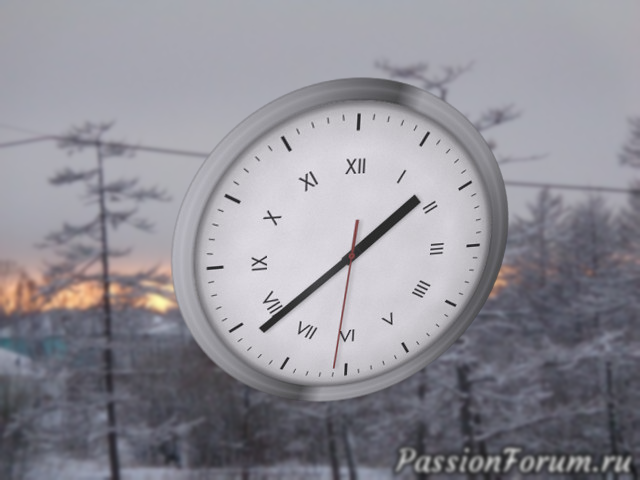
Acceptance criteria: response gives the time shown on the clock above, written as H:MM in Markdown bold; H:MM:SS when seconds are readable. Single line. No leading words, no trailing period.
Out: **1:38:31**
